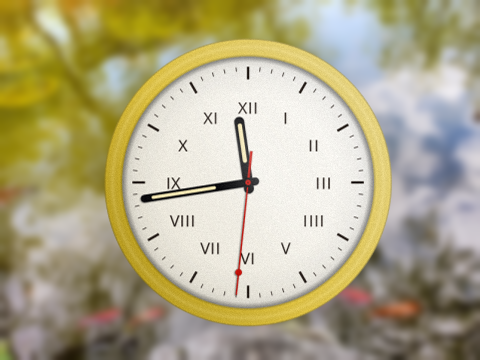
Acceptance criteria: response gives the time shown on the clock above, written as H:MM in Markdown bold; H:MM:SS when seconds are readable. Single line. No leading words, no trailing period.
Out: **11:43:31**
